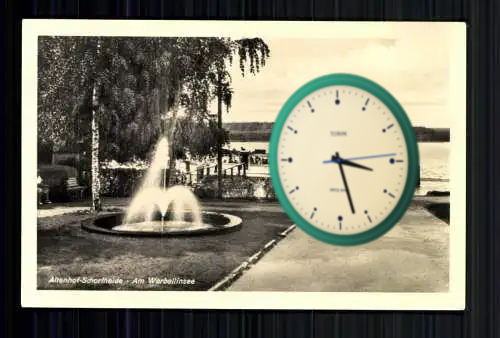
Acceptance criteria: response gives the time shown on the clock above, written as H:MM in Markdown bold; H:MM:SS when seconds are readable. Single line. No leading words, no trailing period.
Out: **3:27:14**
